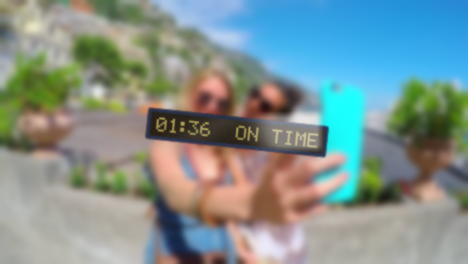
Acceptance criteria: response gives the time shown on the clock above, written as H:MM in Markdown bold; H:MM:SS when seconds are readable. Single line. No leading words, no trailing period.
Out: **1:36**
